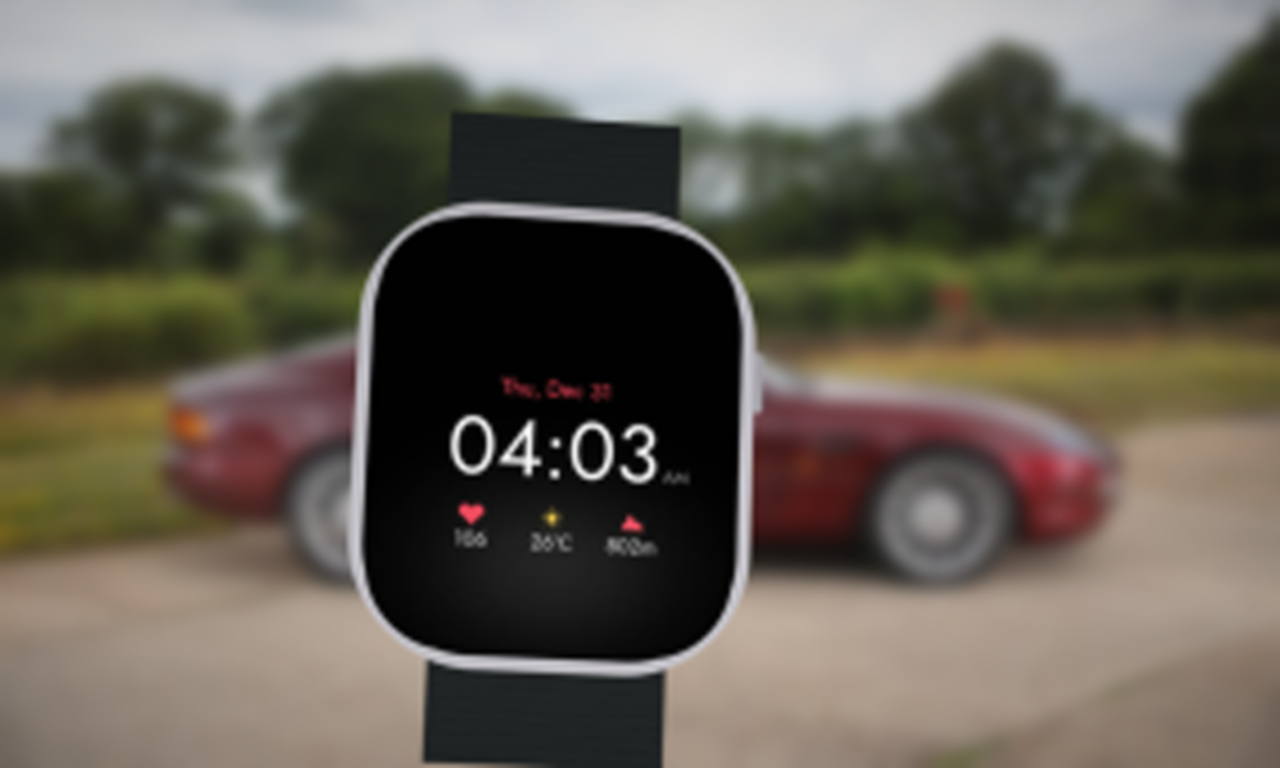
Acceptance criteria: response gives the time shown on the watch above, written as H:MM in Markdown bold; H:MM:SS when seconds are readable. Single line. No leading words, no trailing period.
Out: **4:03**
